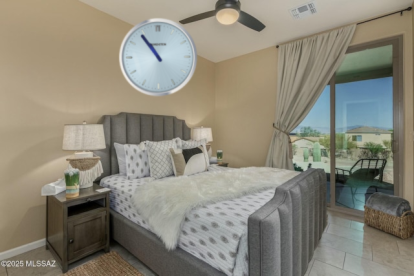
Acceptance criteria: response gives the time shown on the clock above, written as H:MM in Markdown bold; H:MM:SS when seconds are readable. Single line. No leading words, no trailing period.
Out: **10:54**
